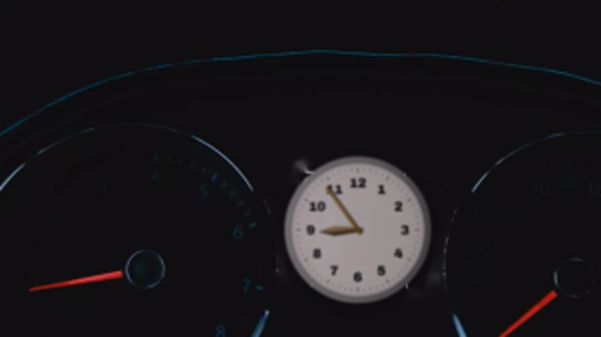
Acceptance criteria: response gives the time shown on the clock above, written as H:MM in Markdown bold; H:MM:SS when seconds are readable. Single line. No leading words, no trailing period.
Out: **8:54**
